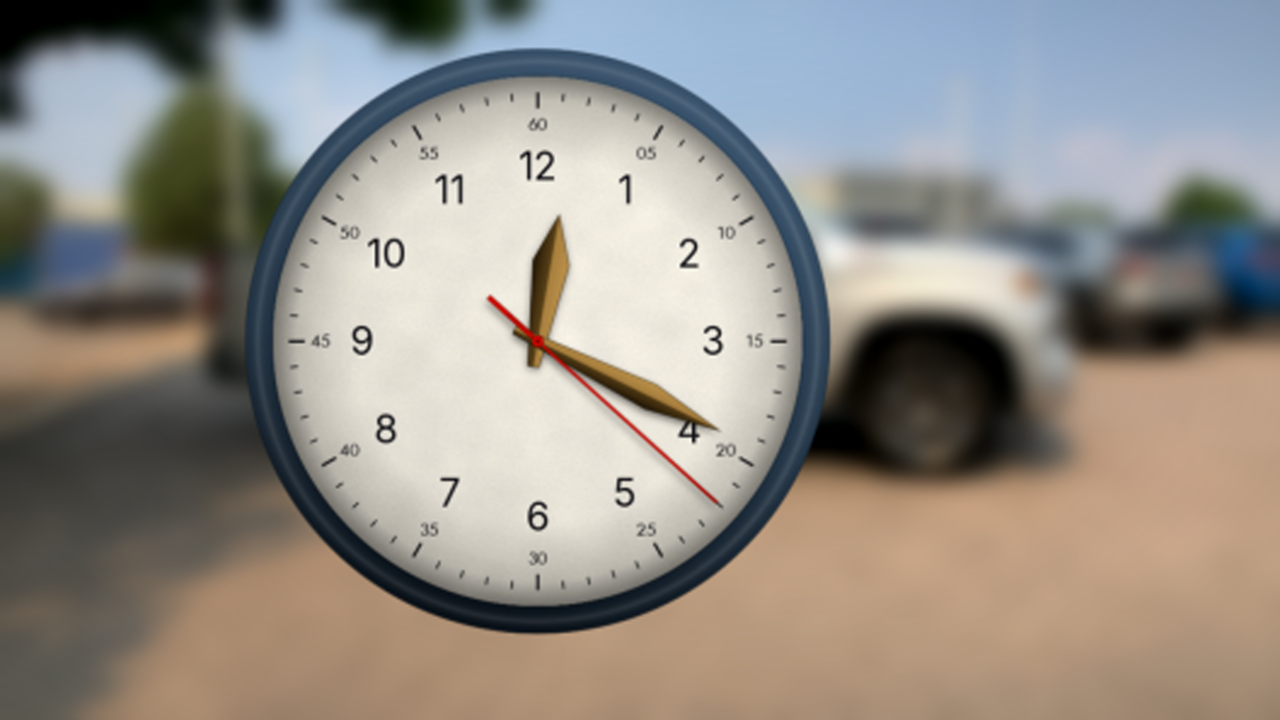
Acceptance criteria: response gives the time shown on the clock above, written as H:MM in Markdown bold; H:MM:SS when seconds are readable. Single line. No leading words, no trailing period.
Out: **12:19:22**
